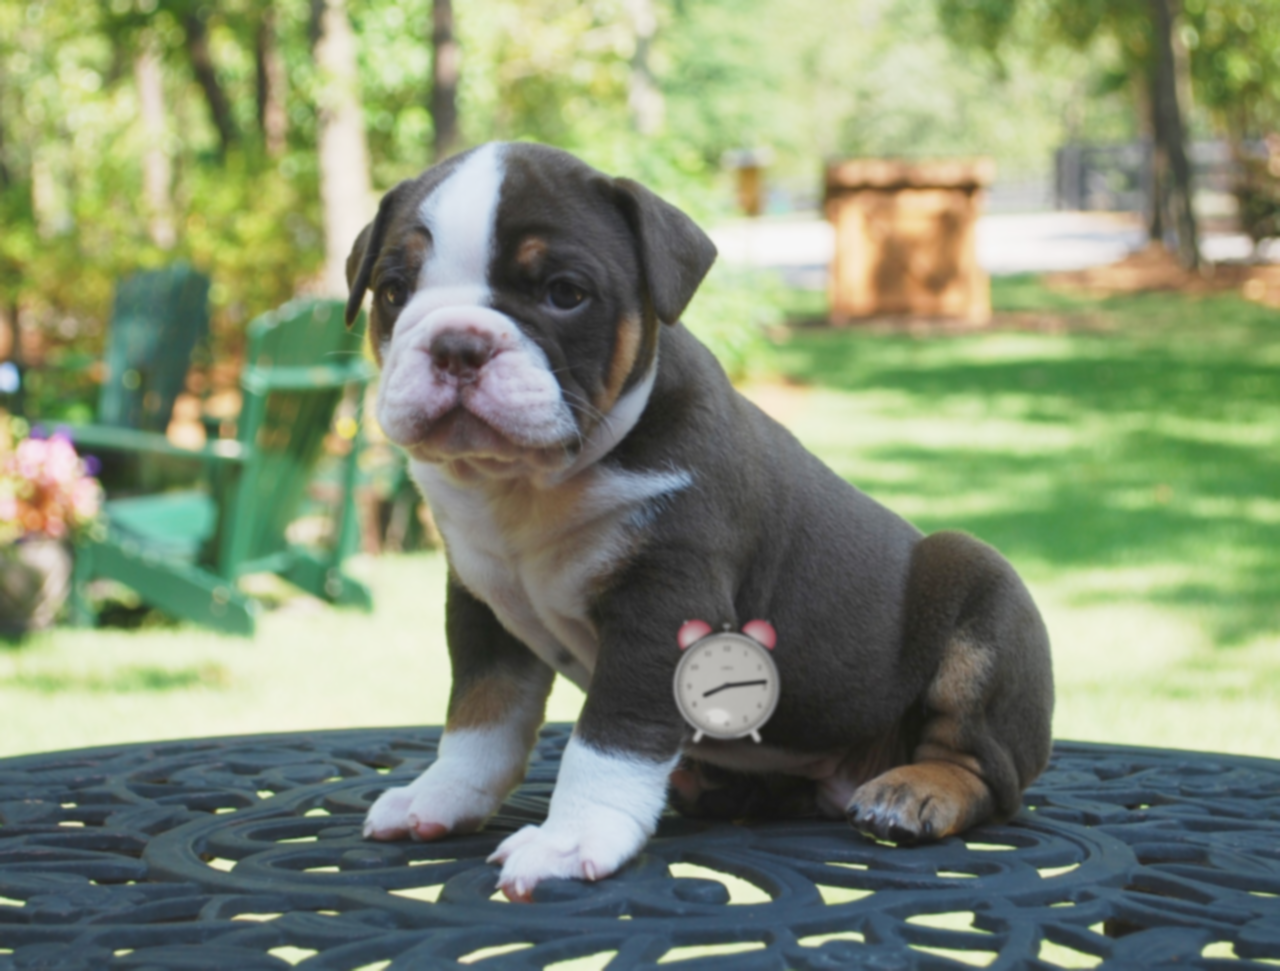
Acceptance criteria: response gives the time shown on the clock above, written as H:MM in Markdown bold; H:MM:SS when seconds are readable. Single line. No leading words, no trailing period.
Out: **8:14**
